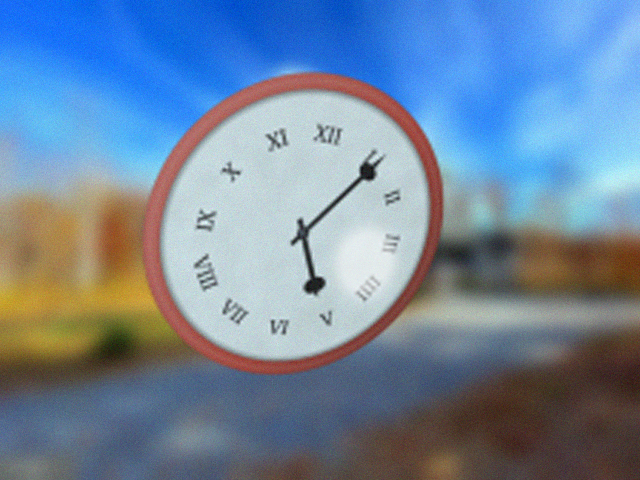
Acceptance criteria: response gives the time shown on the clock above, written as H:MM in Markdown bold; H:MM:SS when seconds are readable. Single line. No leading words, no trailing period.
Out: **5:06**
